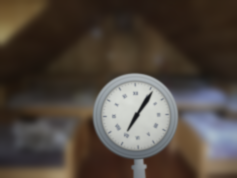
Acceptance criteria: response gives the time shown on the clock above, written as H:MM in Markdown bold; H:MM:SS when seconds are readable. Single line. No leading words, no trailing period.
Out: **7:06**
